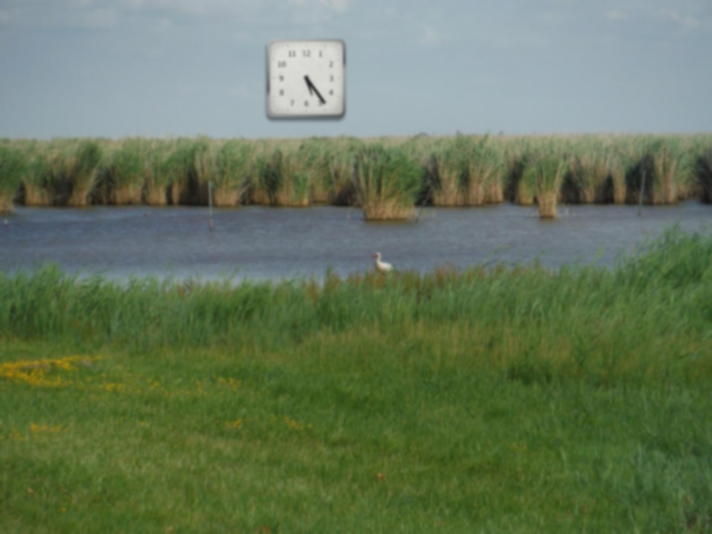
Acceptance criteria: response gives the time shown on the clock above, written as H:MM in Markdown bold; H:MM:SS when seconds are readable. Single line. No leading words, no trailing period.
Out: **5:24**
